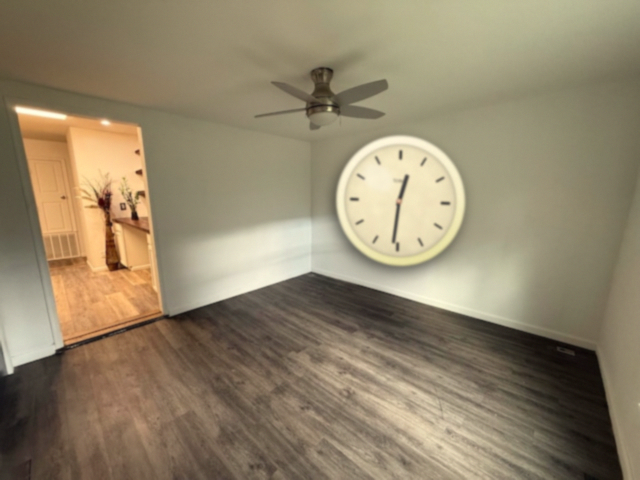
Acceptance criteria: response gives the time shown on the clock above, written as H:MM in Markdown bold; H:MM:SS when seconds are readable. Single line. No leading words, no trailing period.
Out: **12:31**
